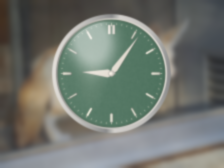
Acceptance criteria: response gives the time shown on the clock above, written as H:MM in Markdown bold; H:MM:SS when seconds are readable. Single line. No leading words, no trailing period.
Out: **9:06**
